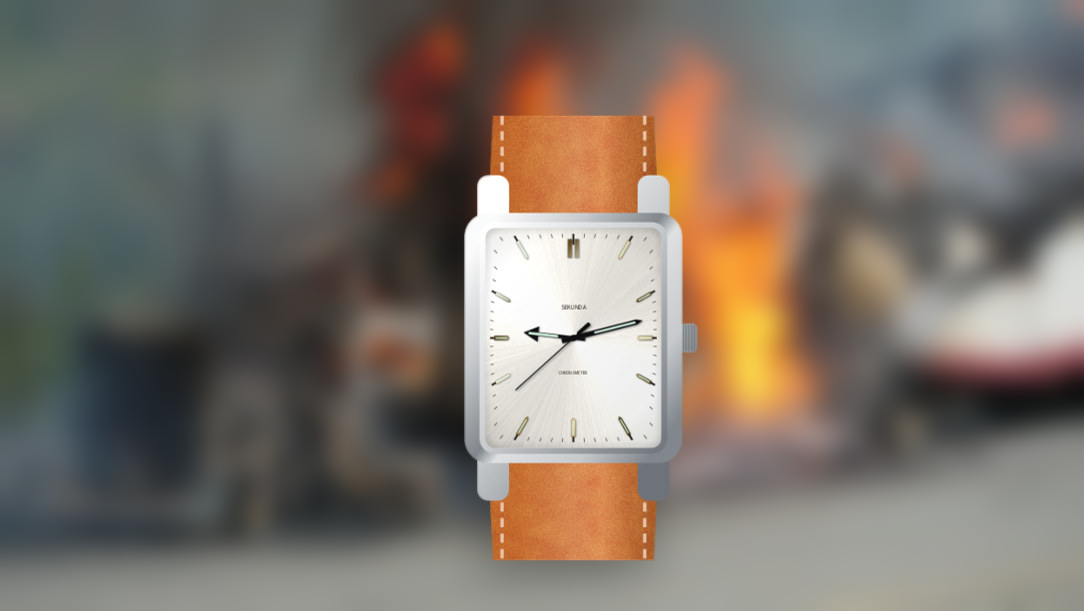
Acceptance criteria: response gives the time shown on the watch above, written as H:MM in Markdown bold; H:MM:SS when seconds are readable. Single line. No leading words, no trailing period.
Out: **9:12:38**
